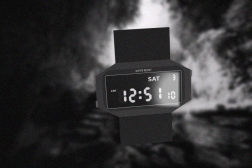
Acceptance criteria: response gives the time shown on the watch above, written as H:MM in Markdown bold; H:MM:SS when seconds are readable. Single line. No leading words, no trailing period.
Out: **12:51:10**
